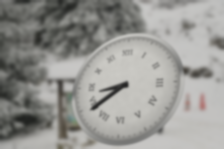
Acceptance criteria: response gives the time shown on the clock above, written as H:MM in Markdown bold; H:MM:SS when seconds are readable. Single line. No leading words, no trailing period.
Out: **8:39**
